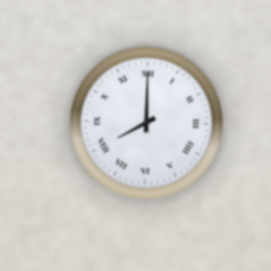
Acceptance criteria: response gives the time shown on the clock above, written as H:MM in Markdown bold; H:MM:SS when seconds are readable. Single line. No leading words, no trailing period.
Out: **8:00**
